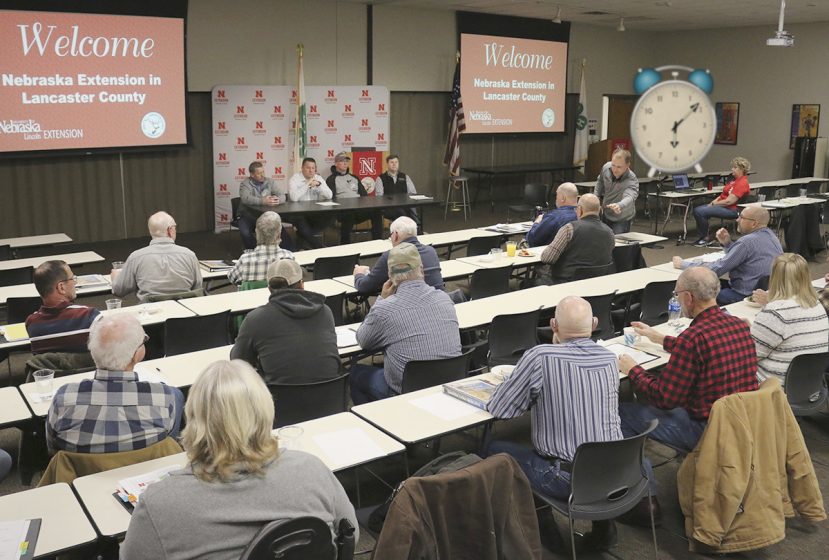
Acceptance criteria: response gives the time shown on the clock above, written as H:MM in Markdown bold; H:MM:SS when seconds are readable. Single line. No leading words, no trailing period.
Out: **6:08**
